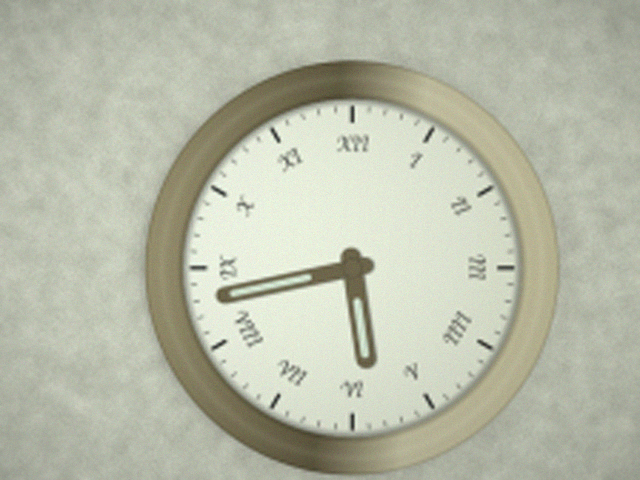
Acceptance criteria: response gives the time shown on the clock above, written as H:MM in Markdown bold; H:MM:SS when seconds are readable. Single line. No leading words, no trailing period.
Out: **5:43**
